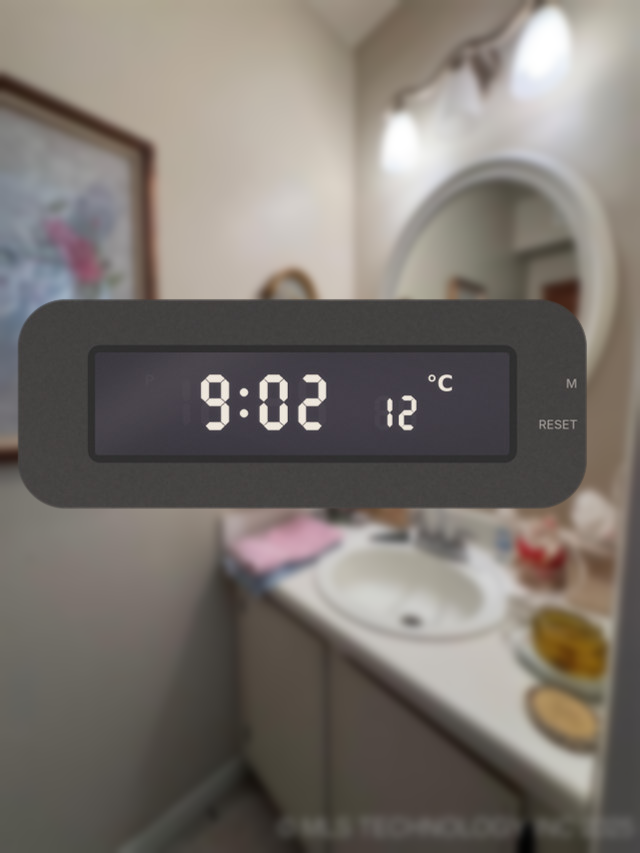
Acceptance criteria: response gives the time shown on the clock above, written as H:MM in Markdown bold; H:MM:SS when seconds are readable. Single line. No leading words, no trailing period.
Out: **9:02**
